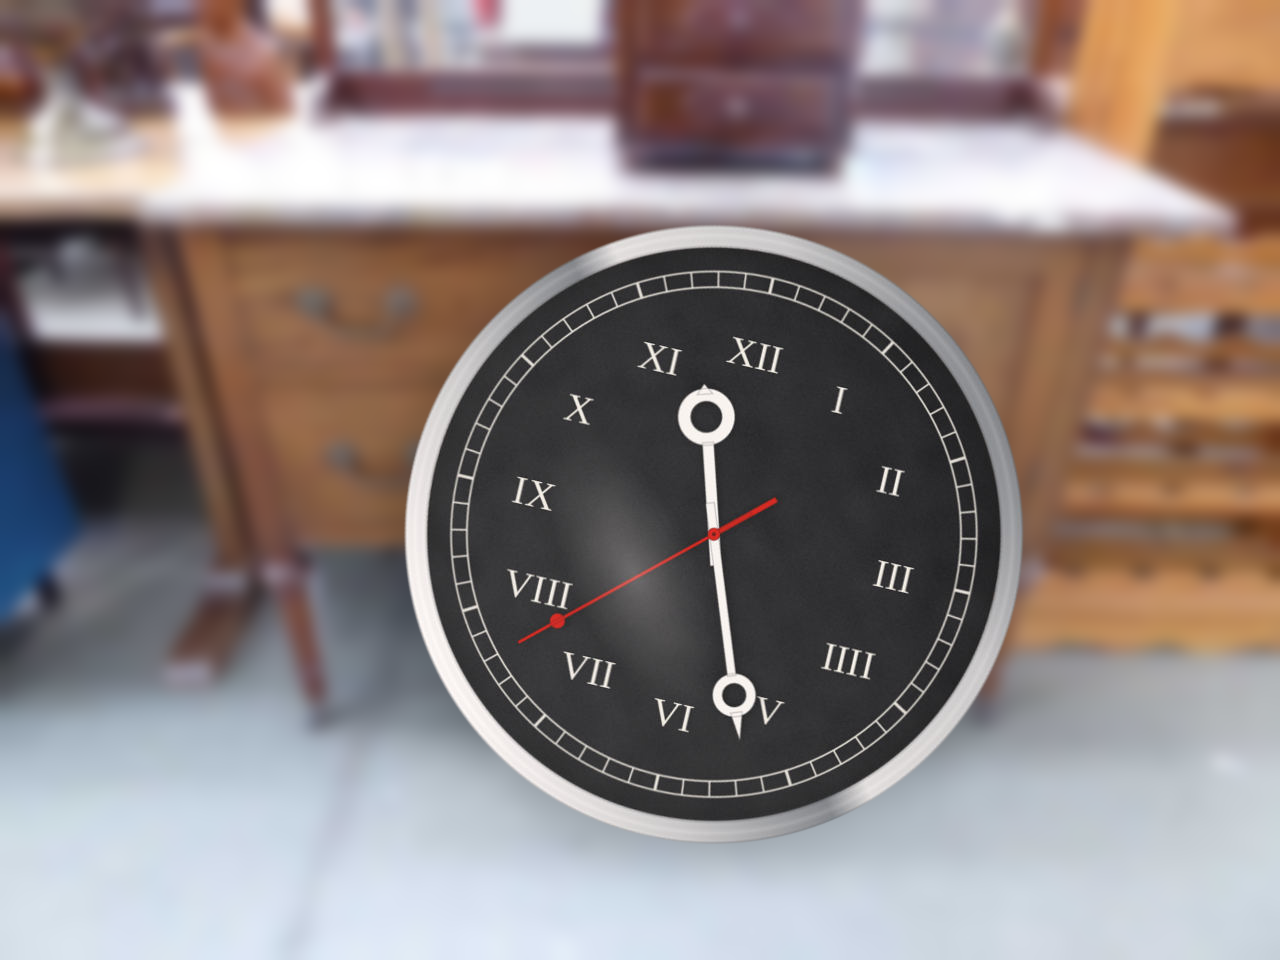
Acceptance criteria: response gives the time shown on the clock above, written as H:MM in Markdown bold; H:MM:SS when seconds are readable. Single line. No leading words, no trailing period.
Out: **11:26:38**
